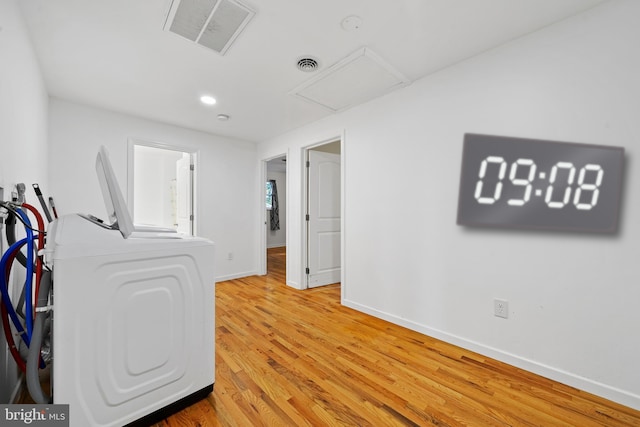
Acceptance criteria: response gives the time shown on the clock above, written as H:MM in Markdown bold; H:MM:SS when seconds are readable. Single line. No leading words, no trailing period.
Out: **9:08**
